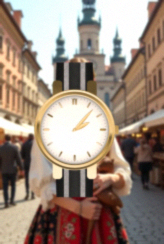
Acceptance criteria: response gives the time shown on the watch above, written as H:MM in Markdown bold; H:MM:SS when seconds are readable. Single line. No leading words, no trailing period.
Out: **2:07**
